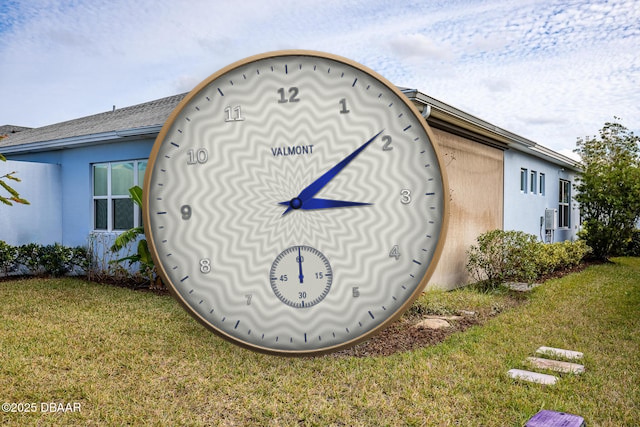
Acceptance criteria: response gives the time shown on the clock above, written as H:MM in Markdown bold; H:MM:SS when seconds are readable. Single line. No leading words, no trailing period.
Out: **3:09**
